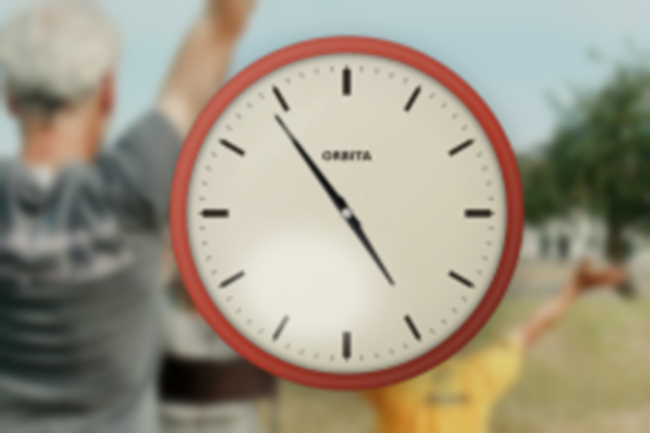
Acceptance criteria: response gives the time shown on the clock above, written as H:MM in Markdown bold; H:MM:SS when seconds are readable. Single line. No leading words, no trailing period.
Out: **4:54**
